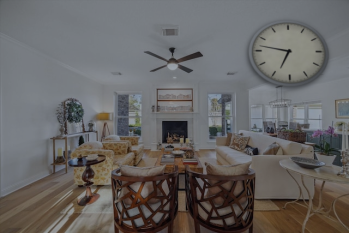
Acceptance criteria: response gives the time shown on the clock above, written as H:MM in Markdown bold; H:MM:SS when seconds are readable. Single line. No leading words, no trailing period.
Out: **6:47**
